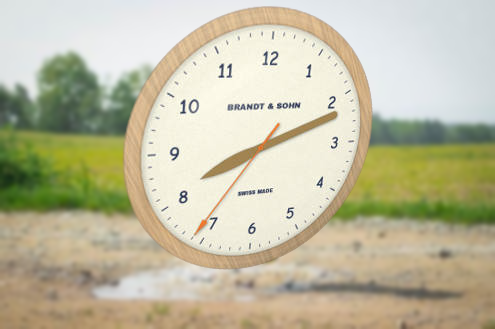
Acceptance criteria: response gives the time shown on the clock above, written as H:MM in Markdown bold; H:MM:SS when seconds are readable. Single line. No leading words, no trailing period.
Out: **8:11:36**
